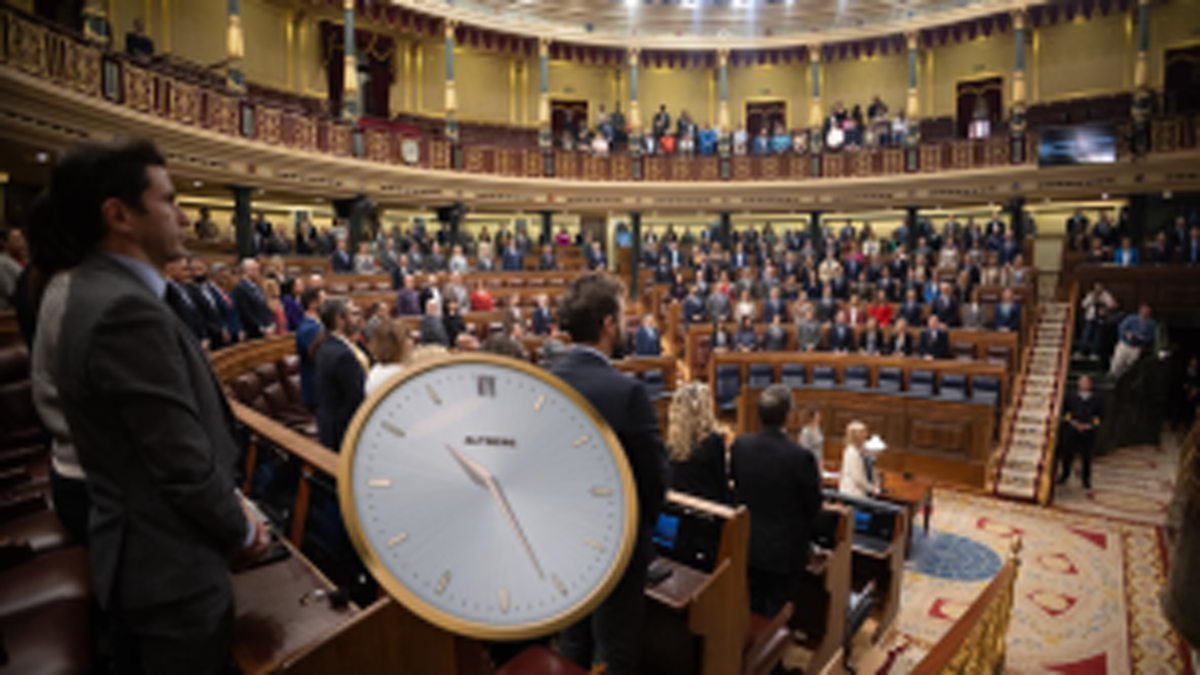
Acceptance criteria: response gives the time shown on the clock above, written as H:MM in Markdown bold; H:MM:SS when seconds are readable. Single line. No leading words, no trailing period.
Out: **10:26**
